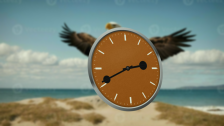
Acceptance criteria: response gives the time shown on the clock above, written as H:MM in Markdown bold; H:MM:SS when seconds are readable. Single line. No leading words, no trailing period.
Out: **2:41**
